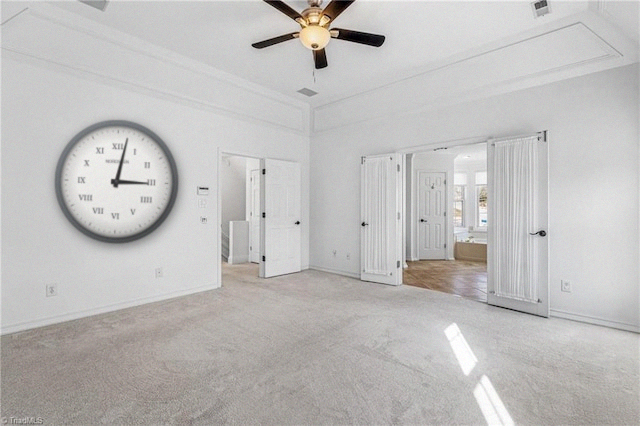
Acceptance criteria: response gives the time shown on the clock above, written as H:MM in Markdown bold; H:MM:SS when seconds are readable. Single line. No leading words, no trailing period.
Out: **3:02**
